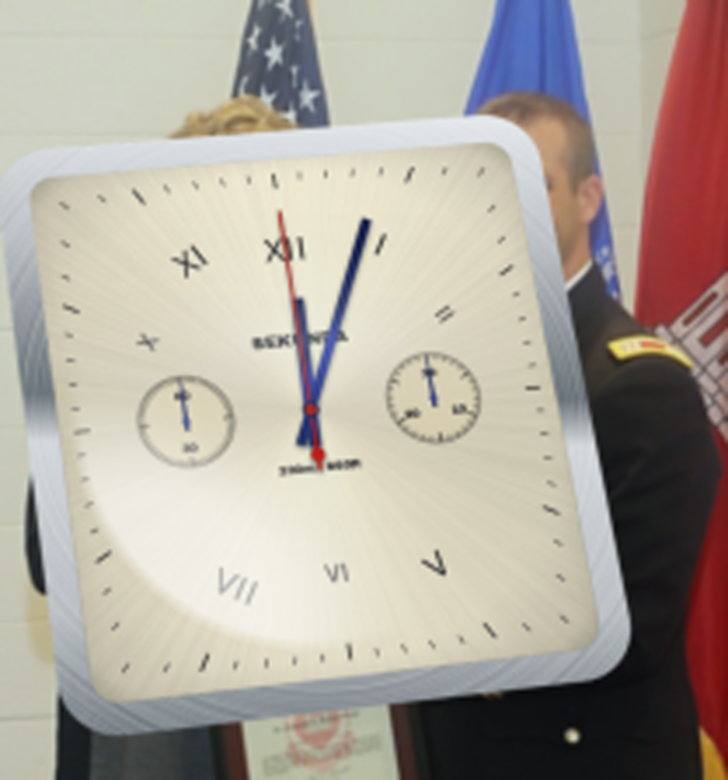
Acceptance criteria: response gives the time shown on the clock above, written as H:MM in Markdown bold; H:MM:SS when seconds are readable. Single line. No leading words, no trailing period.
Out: **12:04**
